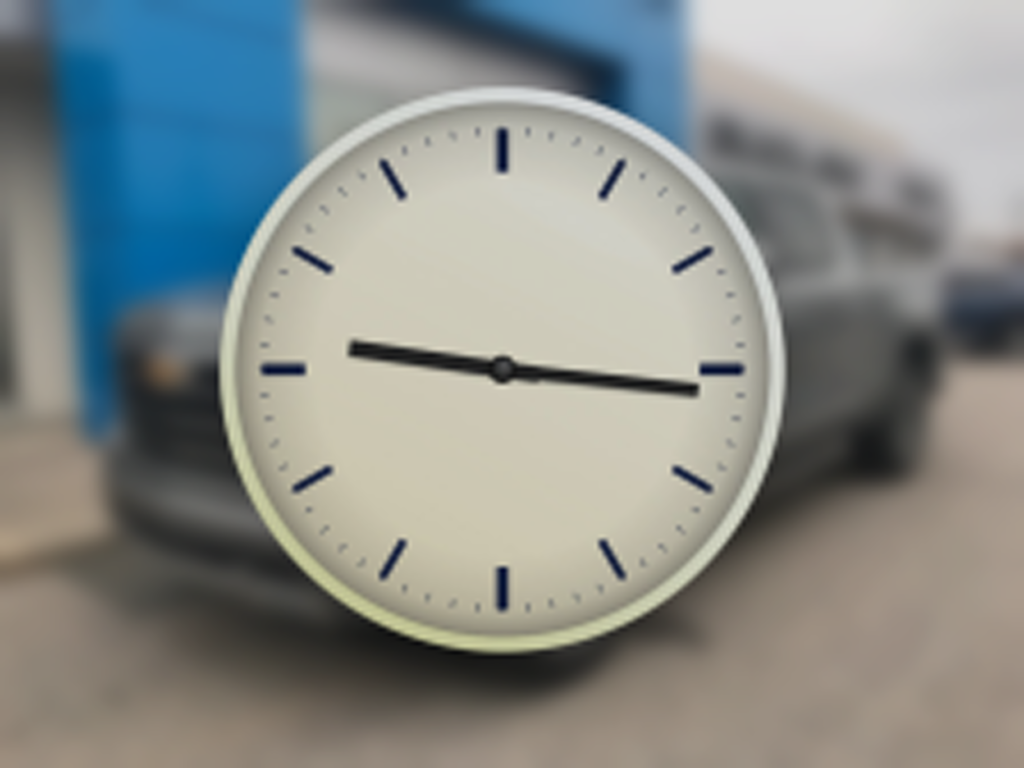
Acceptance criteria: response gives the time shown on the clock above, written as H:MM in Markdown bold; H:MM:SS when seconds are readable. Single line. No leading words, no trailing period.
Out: **9:16**
